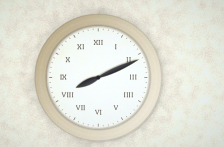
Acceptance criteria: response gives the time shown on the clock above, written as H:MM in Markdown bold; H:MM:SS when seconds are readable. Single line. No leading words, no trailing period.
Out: **8:11**
